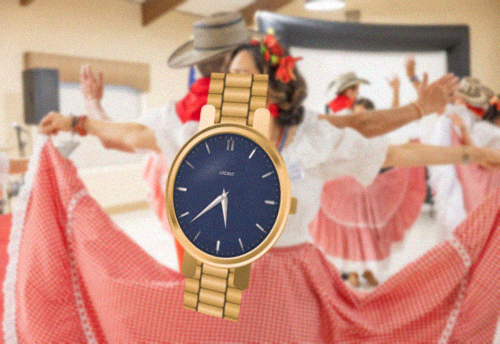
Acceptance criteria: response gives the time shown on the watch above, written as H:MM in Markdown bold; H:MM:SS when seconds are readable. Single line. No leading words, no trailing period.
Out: **5:38**
